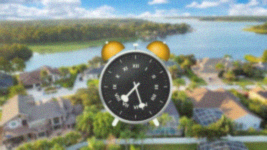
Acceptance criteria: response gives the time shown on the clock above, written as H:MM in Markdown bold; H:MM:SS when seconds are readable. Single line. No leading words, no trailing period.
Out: **7:27**
